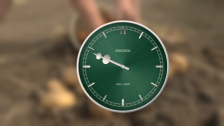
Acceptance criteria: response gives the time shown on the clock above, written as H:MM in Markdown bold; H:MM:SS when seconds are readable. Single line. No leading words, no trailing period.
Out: **9:49**
